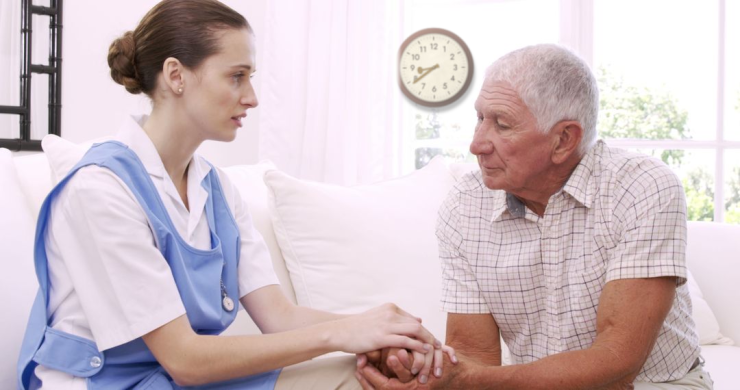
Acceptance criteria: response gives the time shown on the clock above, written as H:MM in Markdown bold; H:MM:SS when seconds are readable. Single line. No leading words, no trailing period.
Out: **8:39**
